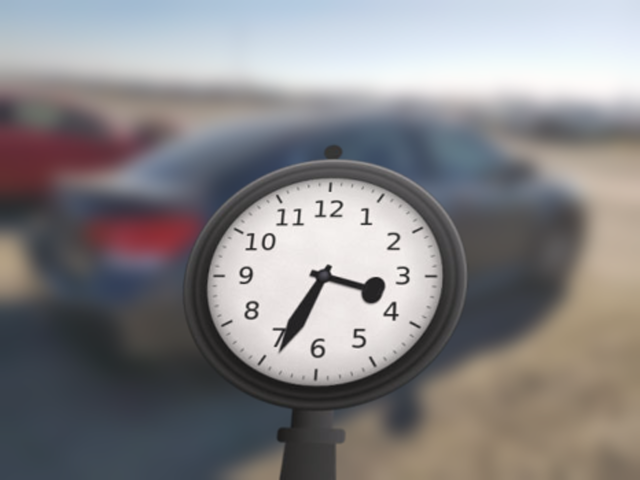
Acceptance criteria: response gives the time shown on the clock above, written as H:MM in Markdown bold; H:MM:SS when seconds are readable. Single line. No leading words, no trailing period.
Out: **3:34**
